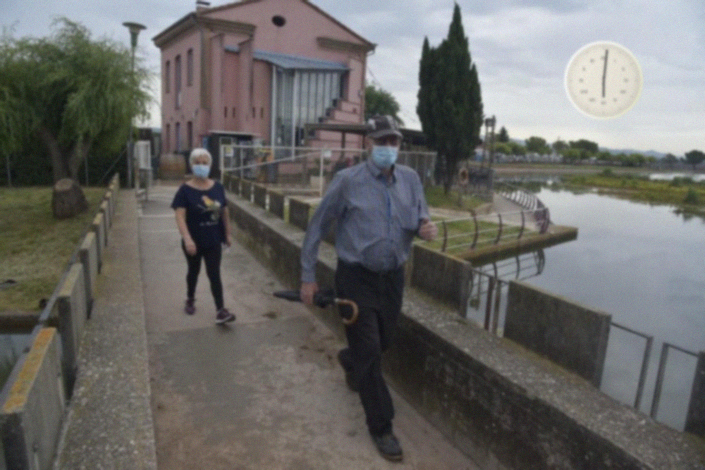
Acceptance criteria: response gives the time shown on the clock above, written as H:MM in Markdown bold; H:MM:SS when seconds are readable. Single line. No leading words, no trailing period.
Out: **6:01**
